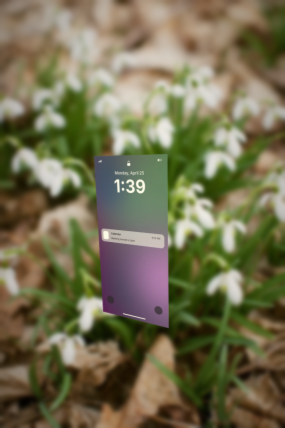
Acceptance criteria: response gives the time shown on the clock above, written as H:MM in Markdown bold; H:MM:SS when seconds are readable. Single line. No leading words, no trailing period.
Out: **1:39**
